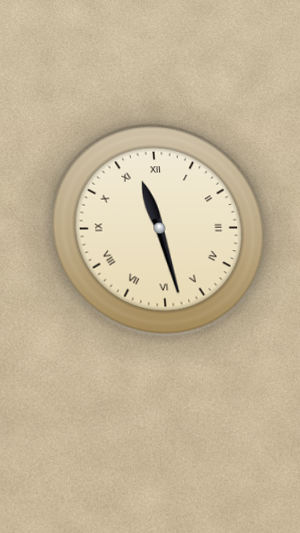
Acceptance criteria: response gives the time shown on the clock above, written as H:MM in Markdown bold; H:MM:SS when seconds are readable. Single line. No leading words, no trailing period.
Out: **11:28**
